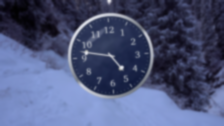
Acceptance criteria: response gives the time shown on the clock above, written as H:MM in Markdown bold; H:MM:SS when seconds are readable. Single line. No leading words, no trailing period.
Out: **4:47**
